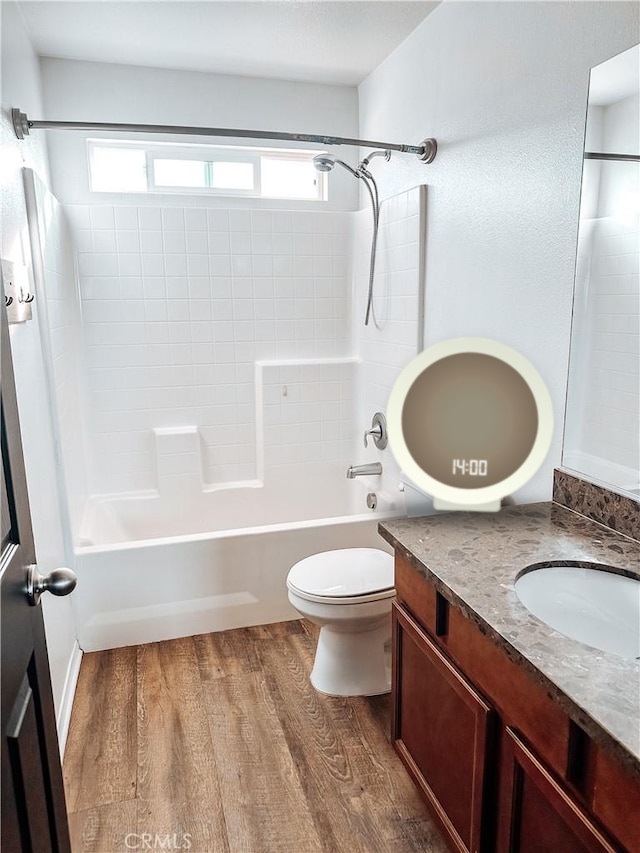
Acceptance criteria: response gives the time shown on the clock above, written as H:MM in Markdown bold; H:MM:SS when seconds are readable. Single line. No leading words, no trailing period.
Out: **14:00**
